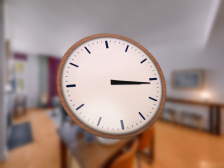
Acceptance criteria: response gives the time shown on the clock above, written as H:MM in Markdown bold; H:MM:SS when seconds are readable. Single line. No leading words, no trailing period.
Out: **3:16**
